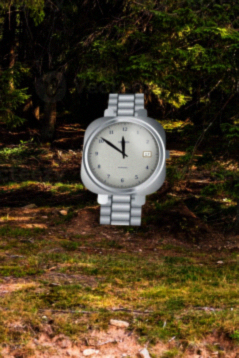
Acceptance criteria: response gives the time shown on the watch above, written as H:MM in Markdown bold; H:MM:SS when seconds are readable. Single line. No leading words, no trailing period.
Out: **11:51**
